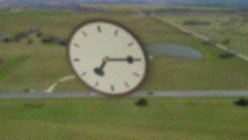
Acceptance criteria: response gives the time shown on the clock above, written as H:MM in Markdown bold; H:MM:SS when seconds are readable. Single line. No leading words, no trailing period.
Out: **7:15**
